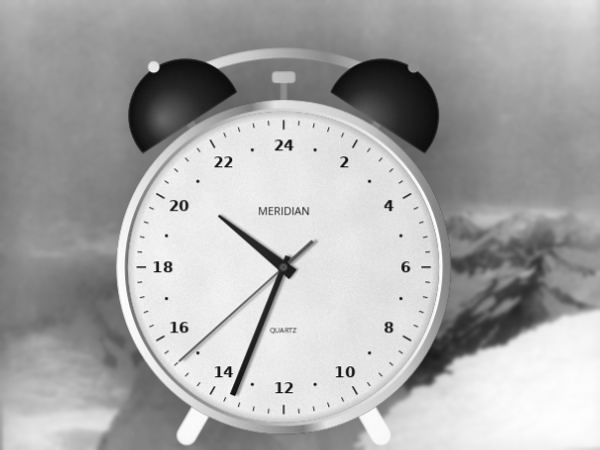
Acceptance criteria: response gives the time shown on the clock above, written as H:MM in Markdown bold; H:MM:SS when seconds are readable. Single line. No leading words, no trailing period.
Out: **20:33:38**
